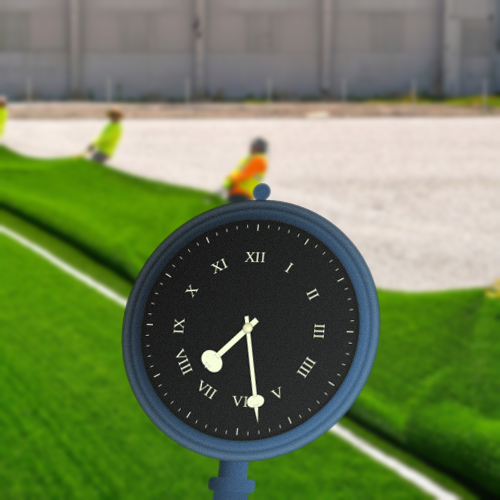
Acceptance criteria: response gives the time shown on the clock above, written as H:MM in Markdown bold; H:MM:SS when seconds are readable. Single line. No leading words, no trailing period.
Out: **7:28**
